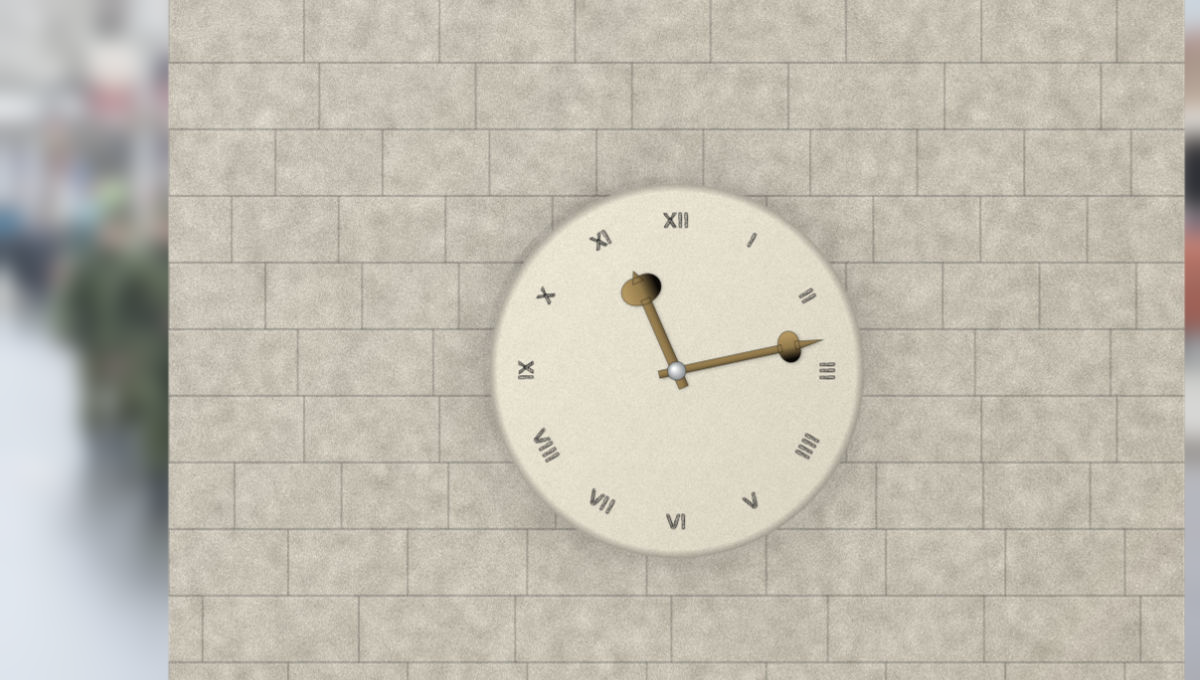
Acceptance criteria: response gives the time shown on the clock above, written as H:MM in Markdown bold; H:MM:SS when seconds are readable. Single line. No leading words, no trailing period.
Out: **11:13**
